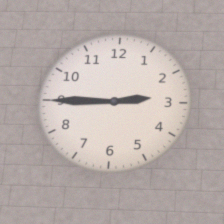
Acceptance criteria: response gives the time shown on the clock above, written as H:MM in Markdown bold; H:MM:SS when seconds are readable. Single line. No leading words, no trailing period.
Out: **2:45**
